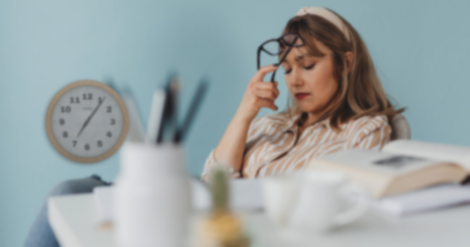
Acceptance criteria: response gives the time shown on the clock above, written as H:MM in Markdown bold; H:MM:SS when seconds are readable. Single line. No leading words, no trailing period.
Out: **7:06**
